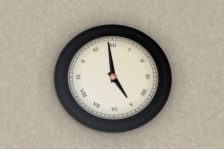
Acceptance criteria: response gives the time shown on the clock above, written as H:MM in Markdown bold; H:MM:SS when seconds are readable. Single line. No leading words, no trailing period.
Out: **4:59**
